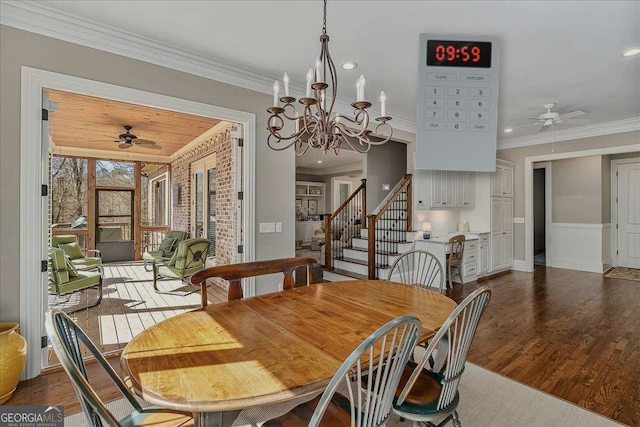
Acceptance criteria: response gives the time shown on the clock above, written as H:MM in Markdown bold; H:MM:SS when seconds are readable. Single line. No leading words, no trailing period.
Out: **9:59**
